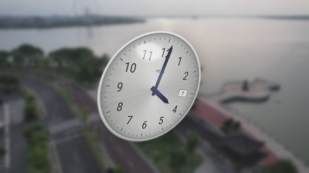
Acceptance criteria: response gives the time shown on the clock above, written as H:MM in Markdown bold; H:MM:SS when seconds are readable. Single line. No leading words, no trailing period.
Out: **4:01**
